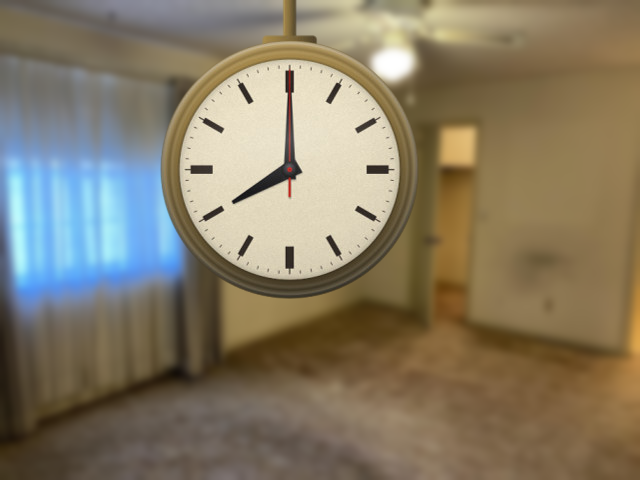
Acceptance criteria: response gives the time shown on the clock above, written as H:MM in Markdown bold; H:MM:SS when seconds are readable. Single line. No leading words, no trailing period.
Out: **8:00:00**
